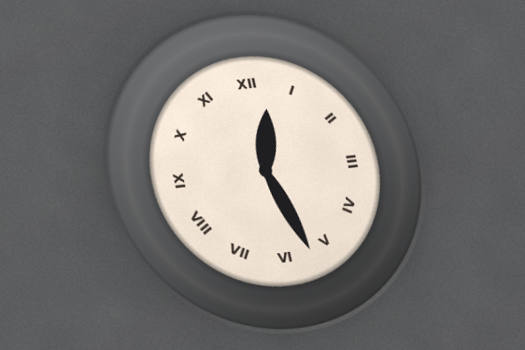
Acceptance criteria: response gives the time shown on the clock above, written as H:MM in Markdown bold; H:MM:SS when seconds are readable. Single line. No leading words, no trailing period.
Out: **12:27**
